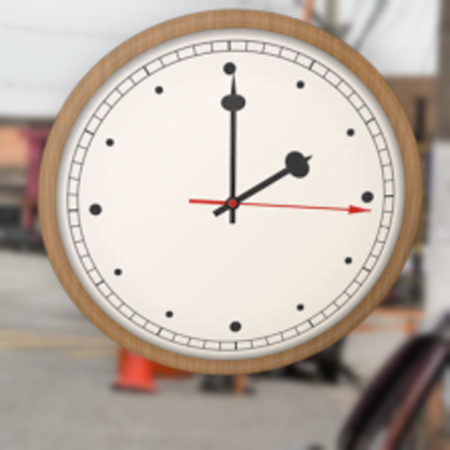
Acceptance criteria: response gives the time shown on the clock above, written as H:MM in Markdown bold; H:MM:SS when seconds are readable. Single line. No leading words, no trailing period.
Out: **2:00:16**
